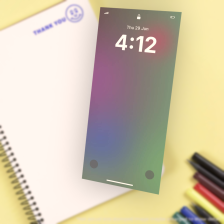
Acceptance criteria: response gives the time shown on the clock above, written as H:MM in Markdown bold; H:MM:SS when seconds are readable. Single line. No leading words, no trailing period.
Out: **4:12**
